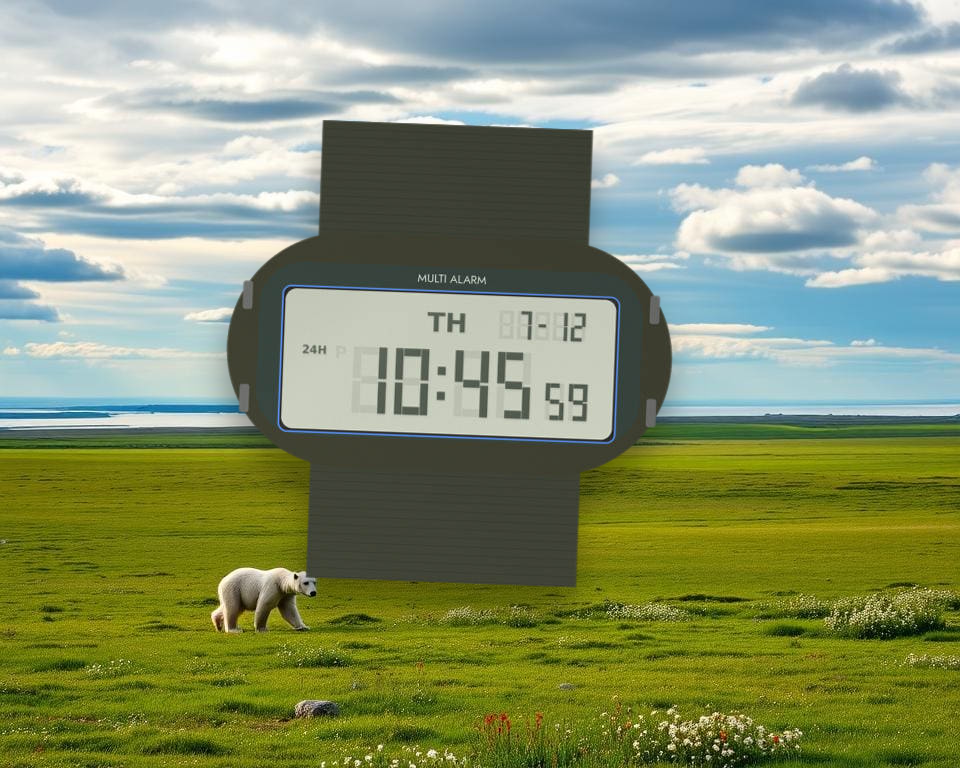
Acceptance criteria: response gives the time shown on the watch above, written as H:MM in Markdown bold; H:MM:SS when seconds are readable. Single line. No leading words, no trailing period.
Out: **10:45:59**
